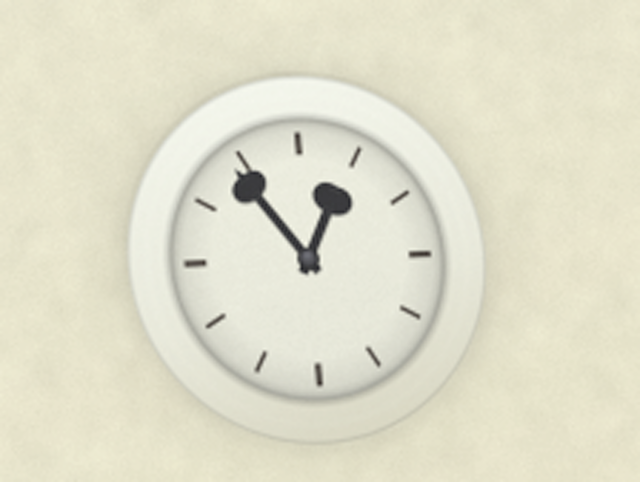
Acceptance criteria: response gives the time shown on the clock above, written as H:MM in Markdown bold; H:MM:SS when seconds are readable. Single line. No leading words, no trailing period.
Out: **12:54**
